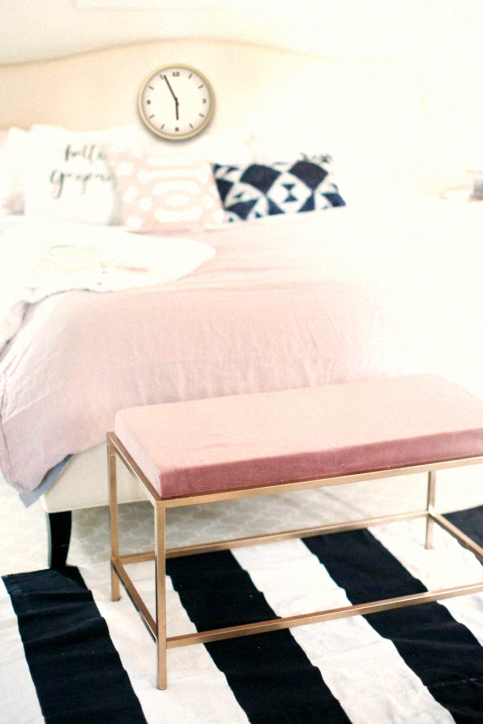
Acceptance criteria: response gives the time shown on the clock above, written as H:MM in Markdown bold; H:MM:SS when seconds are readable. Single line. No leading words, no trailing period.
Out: **5:56**
